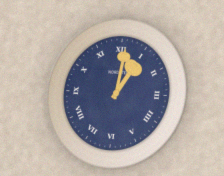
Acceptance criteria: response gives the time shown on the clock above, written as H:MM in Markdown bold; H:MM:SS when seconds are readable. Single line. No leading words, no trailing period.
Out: **1:01**
